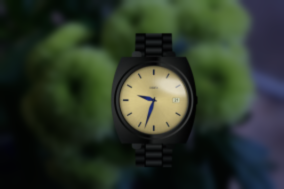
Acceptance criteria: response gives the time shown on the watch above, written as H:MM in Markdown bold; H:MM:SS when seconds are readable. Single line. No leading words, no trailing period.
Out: **9:33**
